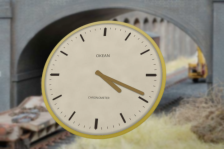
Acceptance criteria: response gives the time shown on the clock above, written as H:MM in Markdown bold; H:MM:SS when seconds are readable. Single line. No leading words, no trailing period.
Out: **4:19**
